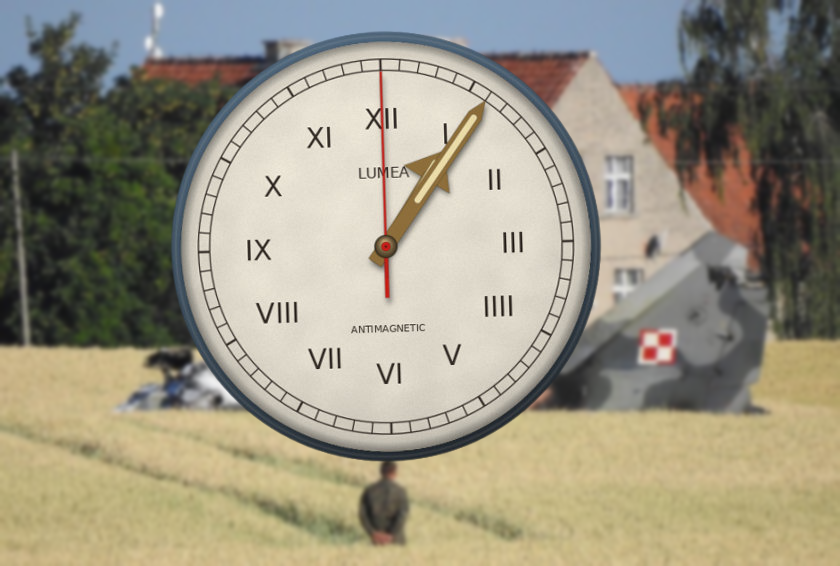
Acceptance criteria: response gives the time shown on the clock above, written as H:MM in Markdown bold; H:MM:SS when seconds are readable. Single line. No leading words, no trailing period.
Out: **1:06:00**
